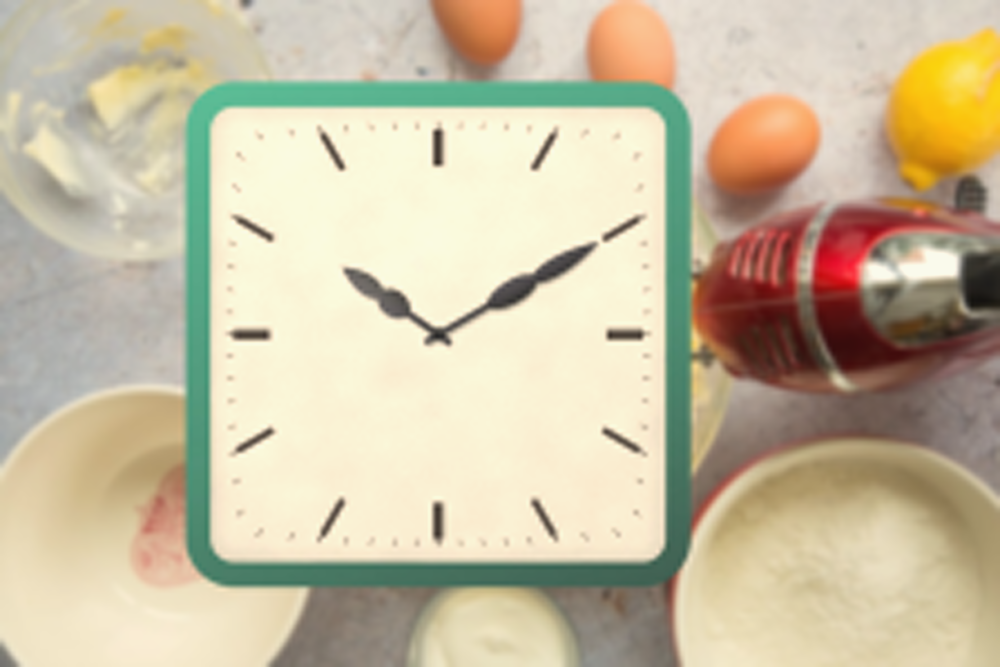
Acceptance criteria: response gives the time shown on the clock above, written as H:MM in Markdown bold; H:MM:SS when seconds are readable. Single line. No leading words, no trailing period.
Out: **10:10**
